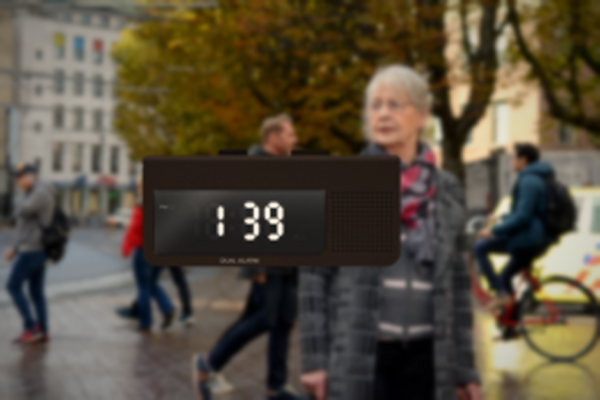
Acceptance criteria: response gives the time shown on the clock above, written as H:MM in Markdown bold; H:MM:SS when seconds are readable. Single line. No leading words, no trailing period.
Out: **1:39**
